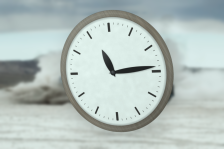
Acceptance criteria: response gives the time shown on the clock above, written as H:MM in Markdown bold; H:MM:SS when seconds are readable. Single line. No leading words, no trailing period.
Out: **11:14**
